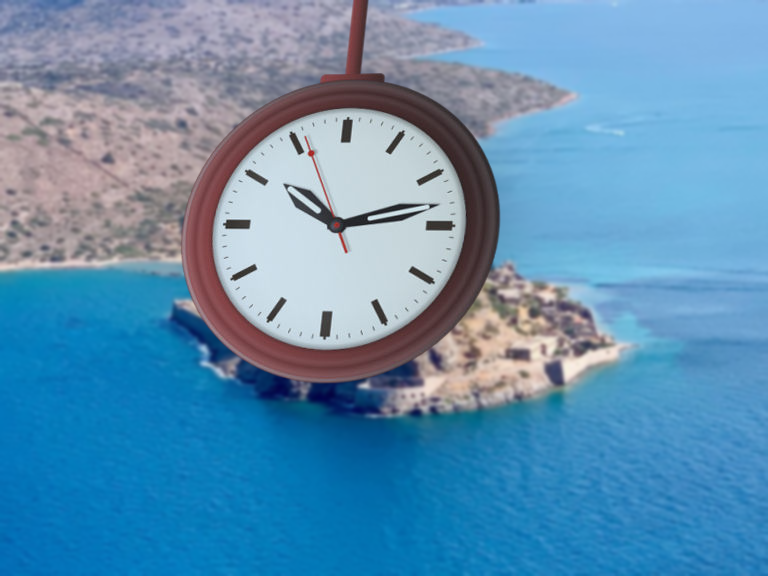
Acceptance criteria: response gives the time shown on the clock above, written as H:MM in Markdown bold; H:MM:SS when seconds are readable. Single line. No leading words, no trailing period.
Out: **10:12:56**
